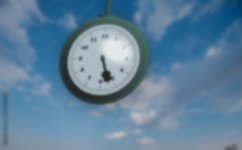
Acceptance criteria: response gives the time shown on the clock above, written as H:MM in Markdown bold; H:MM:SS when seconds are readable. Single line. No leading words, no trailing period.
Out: **5:27**
